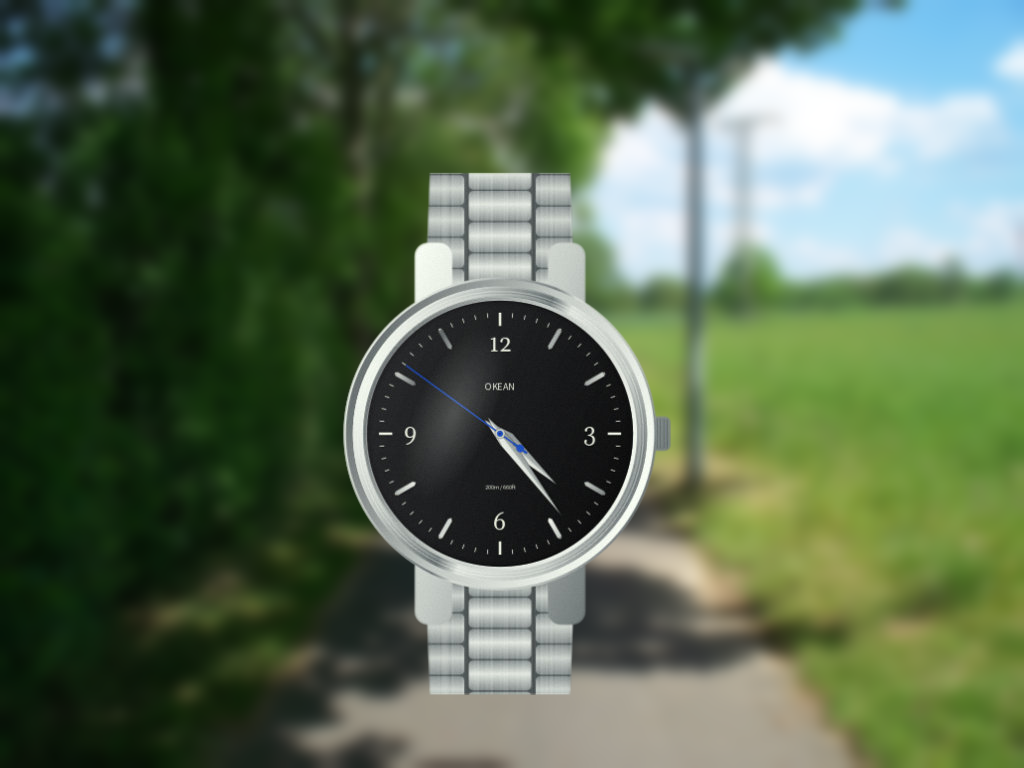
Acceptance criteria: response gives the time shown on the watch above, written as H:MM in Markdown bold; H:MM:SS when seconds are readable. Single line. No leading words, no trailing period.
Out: **4:23:51**
